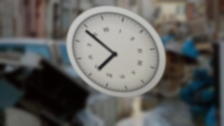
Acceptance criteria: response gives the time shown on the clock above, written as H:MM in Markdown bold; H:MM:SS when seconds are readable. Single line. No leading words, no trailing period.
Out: **7:54**
